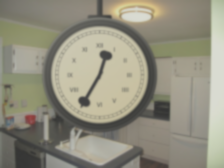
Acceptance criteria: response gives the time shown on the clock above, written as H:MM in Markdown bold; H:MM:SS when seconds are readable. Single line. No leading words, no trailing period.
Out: **12:35**
